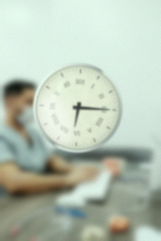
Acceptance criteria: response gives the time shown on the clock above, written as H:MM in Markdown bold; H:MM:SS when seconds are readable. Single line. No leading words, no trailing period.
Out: **6:15**
